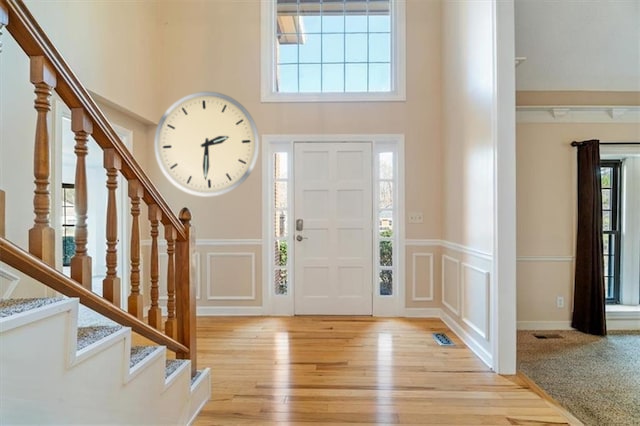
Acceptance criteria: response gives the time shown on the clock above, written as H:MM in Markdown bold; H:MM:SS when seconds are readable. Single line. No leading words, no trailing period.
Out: **2:31**
